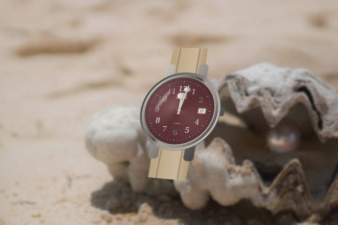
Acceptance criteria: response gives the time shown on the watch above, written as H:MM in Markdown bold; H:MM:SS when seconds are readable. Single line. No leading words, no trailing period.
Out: **12:02**
